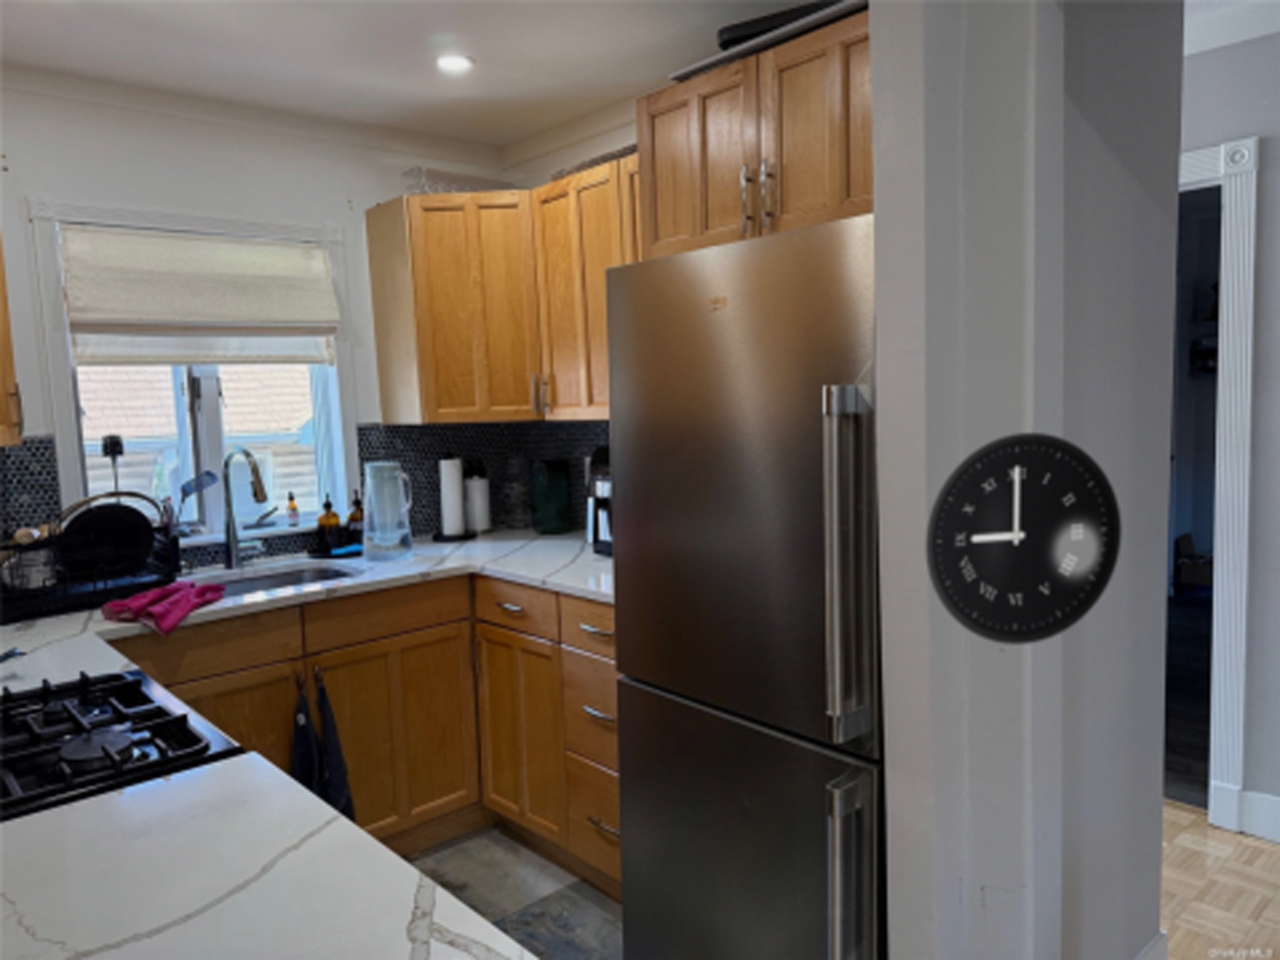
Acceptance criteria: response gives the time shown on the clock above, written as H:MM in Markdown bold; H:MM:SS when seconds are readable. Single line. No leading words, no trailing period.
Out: **9:00**
